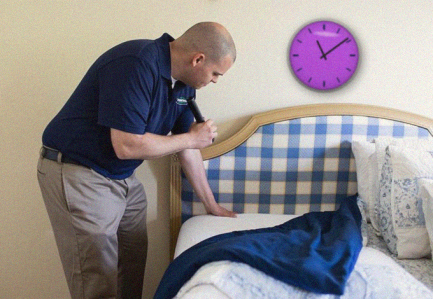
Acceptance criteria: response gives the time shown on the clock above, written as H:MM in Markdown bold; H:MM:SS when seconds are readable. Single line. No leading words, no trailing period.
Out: **11:09**
